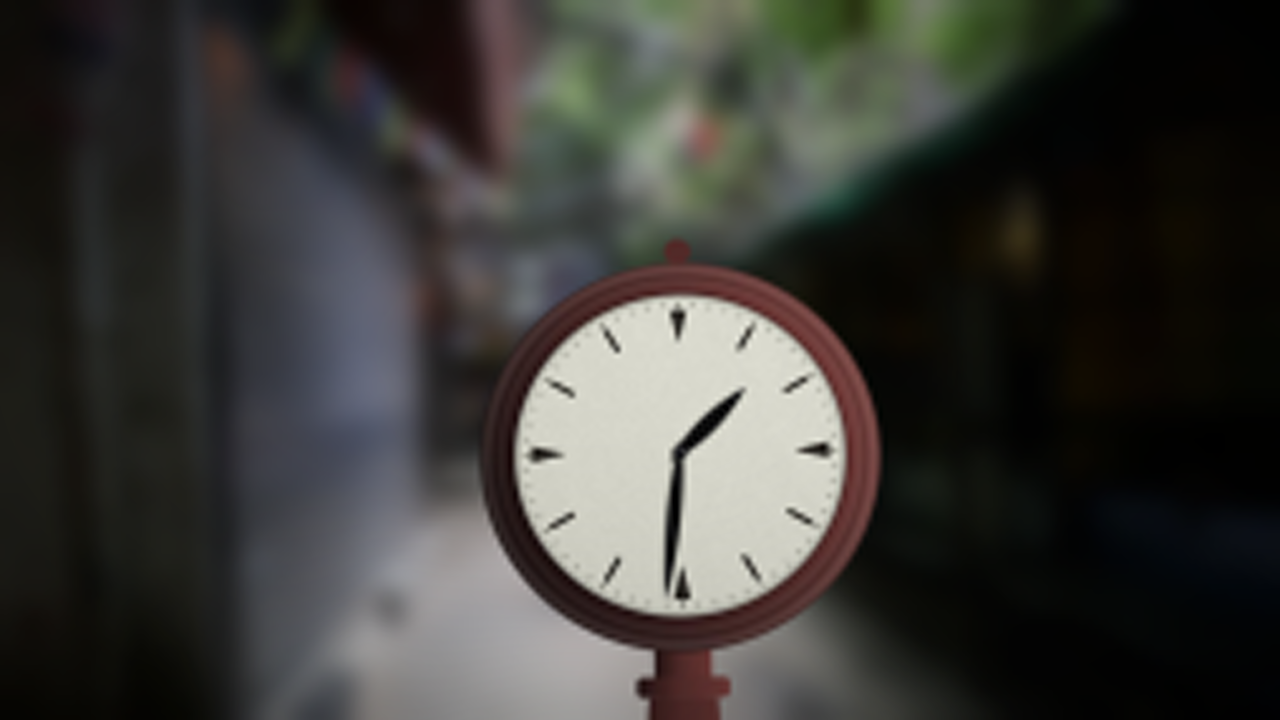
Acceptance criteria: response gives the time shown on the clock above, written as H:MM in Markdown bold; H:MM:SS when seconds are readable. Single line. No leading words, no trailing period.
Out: **1:31**
